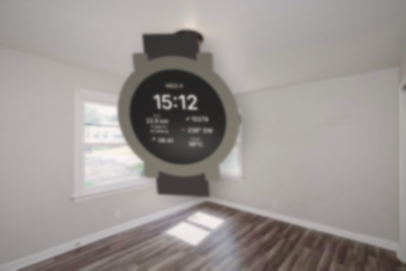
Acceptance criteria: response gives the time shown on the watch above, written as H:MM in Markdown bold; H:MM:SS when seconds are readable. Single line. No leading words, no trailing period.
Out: **15:12**
